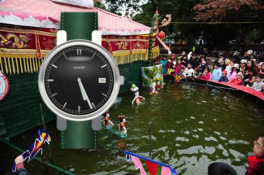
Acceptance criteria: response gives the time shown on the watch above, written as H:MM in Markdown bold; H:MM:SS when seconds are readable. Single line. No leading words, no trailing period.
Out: **5:26**
